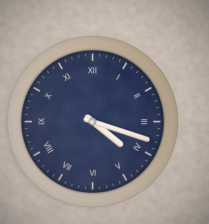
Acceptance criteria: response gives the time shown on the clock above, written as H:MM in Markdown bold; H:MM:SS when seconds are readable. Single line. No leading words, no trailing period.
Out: **4:18**
